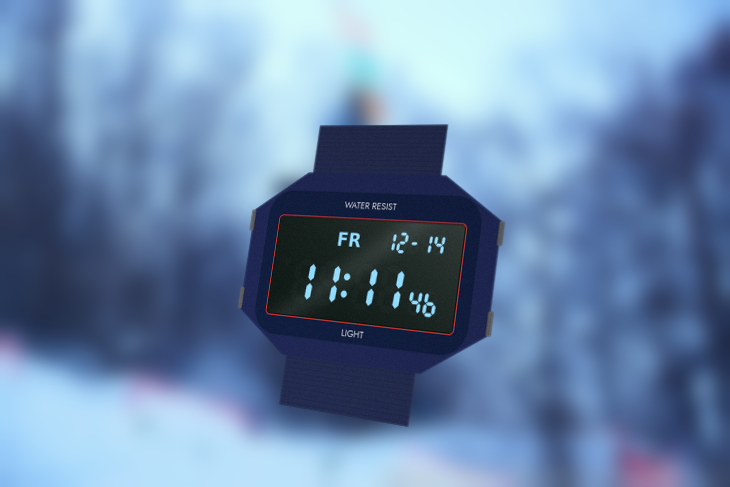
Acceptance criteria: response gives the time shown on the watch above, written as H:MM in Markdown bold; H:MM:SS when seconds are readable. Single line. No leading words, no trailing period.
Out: **11:11:46**
